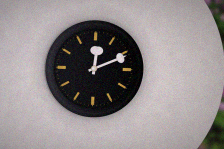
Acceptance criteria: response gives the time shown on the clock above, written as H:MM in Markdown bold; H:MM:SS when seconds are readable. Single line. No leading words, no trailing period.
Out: **12:11**
